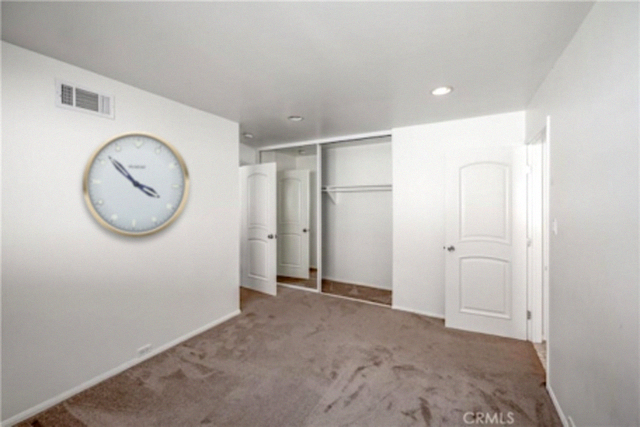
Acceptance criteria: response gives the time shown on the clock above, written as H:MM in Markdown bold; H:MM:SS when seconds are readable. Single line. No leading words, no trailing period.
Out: **3:52**
